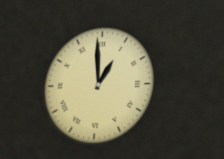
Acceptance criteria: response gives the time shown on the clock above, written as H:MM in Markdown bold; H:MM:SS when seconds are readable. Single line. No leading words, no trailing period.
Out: **12:59**
